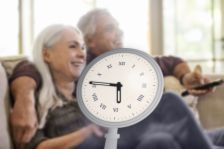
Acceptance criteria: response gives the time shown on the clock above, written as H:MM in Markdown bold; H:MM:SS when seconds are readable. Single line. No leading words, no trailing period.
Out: **5:46**
